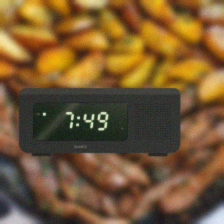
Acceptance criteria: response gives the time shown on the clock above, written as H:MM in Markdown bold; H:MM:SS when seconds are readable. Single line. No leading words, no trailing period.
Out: **7:49**
